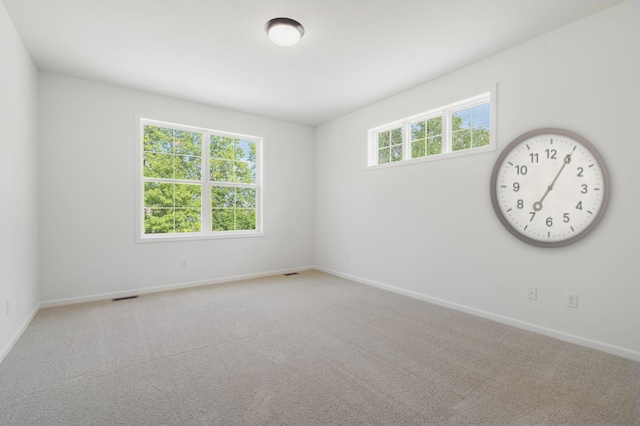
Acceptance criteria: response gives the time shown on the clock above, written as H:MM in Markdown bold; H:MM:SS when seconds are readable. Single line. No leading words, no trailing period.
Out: **7:05**
